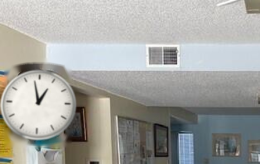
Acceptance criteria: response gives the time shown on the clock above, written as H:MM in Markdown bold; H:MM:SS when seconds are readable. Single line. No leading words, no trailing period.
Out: **12:58**
